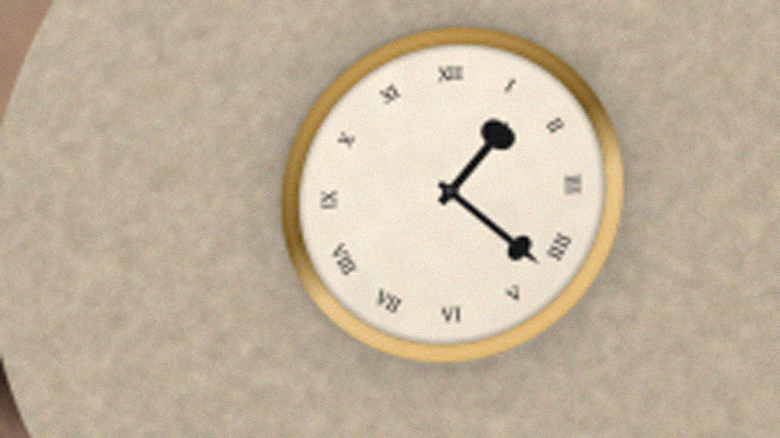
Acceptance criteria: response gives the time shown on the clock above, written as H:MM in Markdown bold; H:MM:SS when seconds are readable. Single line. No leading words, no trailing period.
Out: **1:22**
